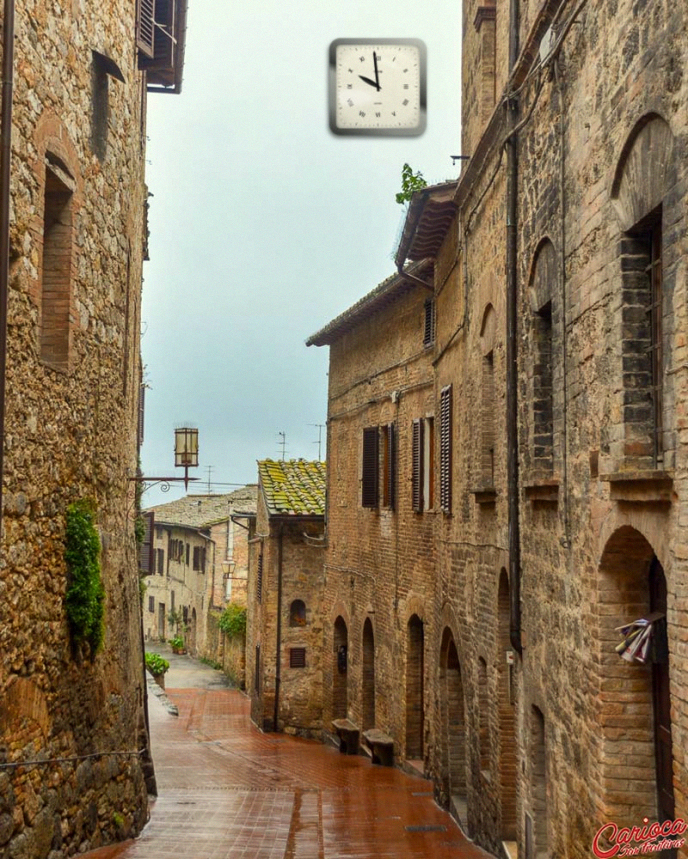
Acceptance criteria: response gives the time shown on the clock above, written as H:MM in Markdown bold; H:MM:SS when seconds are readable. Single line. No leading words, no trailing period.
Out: **9:59**
